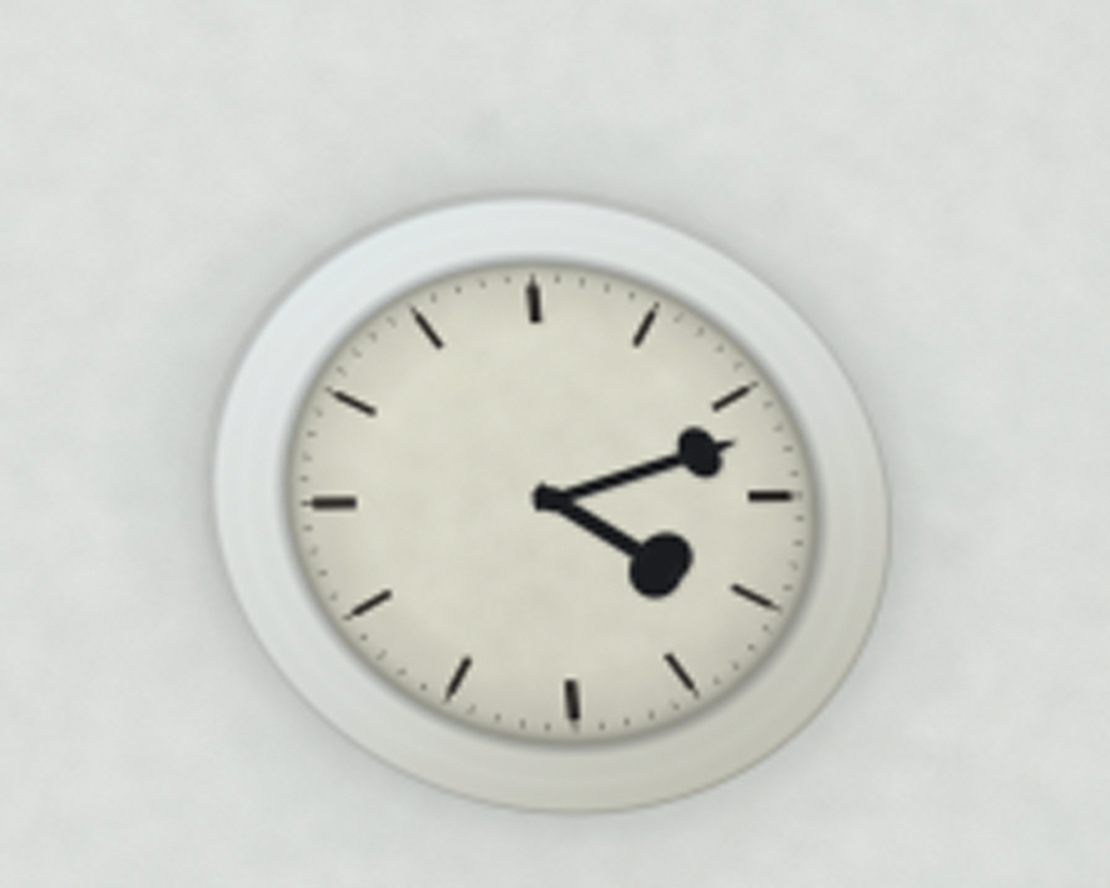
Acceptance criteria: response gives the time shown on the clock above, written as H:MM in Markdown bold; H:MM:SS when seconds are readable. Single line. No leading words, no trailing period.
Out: **4:12**
